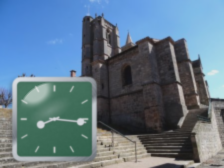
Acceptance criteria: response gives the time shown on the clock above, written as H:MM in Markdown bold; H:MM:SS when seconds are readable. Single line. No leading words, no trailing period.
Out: **8:16**
